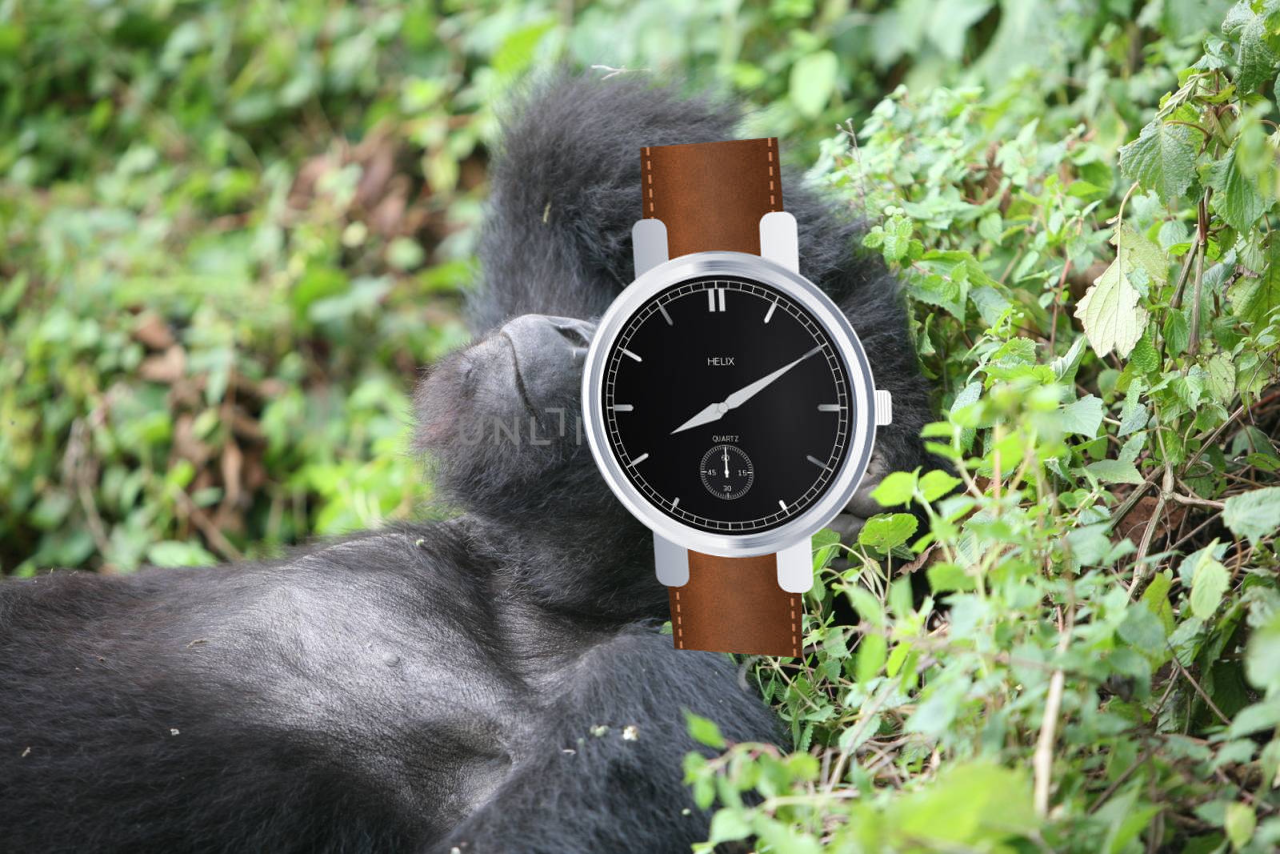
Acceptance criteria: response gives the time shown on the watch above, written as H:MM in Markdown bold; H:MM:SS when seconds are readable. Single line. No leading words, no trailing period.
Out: **8:10**
